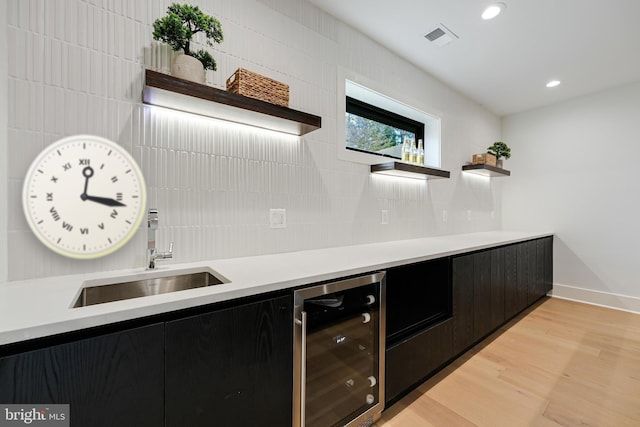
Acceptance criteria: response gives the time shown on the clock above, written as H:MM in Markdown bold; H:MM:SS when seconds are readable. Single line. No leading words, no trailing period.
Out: **12:17**
